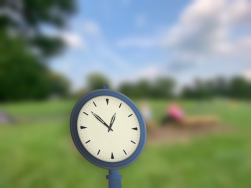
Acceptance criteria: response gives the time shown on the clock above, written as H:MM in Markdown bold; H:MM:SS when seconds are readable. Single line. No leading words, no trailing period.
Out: **12:52**
